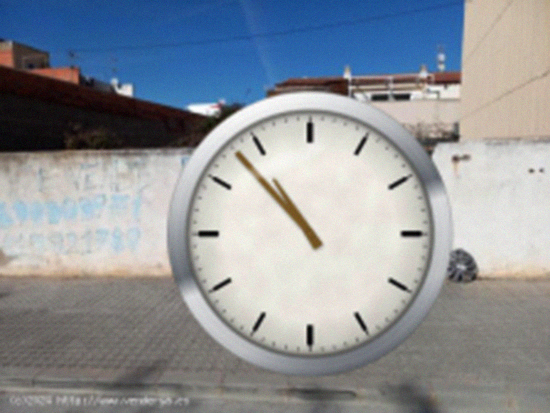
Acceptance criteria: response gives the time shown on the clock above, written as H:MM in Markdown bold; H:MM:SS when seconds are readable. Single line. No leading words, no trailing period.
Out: **10:53**
